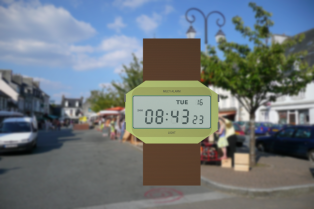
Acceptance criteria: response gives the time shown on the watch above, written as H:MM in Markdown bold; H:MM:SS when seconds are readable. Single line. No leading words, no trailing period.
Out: **8:43:23**
